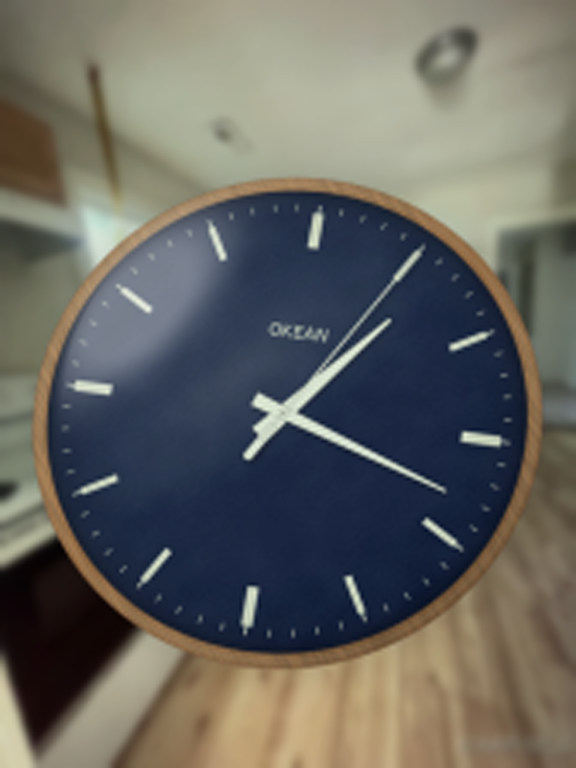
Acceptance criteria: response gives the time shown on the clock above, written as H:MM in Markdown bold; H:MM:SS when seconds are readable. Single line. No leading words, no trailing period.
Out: **1:18:05**
